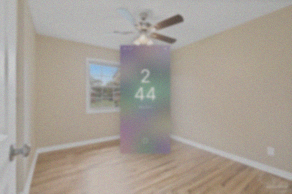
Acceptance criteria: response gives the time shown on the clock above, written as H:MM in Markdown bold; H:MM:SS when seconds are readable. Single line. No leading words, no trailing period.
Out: **2:44**
